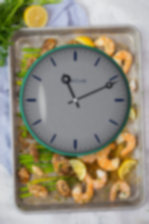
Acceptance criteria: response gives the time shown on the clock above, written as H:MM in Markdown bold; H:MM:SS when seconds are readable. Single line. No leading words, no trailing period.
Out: **11:11**
